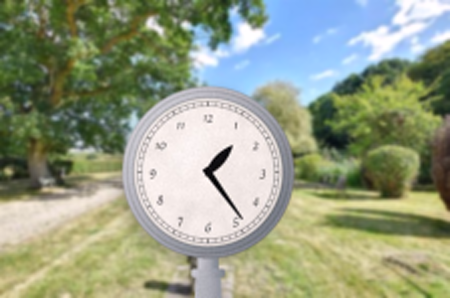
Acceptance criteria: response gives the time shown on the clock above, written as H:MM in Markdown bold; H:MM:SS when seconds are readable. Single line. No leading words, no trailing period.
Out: **1:24**
